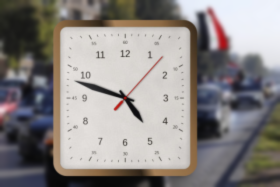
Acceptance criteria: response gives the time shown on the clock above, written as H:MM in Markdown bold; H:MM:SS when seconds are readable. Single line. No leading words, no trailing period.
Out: **4:48:07**
